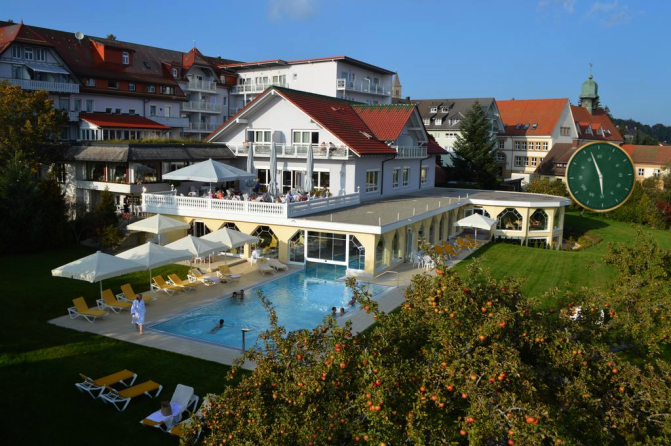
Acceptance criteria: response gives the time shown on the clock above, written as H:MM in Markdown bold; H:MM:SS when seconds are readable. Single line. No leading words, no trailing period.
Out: **5:57**
